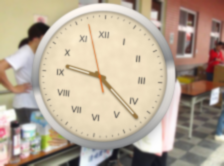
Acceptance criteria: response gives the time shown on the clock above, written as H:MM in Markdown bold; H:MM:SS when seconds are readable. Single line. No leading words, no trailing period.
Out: **9:21:57**
